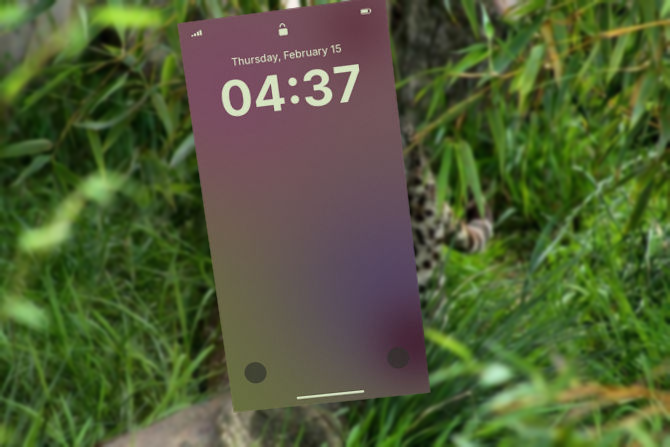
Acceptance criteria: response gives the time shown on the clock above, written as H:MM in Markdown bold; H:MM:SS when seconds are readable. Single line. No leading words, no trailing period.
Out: **4:37**
